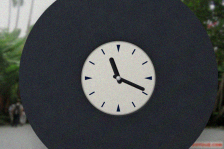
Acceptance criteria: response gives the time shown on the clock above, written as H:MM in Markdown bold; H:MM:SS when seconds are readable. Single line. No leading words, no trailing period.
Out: **11:19**
